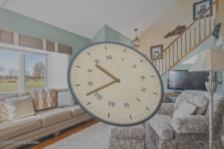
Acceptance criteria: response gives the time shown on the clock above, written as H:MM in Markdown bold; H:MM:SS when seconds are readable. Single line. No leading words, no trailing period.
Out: **10:42**
